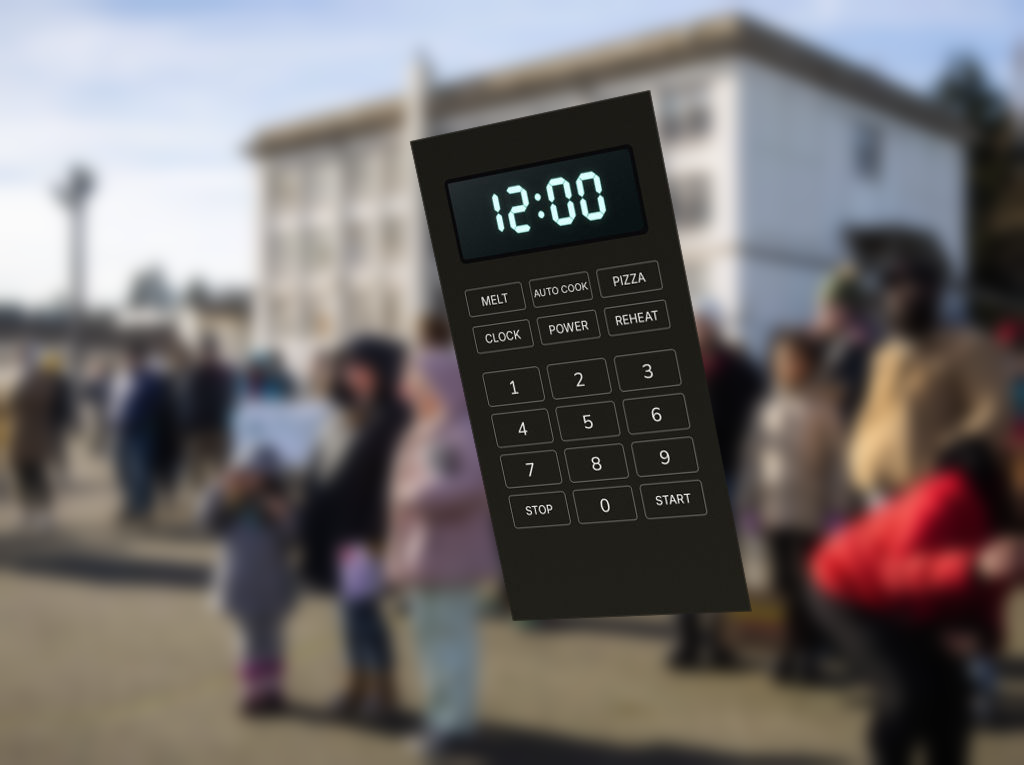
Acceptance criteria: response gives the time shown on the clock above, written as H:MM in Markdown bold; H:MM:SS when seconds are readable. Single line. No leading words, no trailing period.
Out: **12:00**
